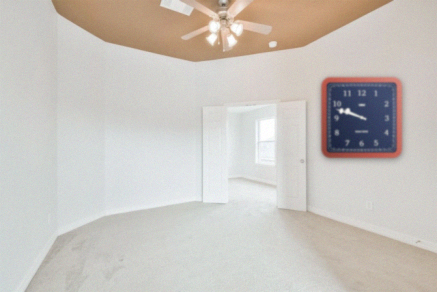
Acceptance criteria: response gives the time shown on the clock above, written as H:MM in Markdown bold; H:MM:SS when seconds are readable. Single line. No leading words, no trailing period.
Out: **9:48**
